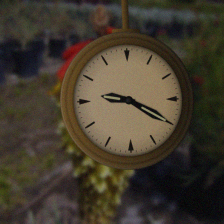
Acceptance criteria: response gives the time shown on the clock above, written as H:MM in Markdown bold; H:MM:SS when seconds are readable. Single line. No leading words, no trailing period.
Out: **9:20**
